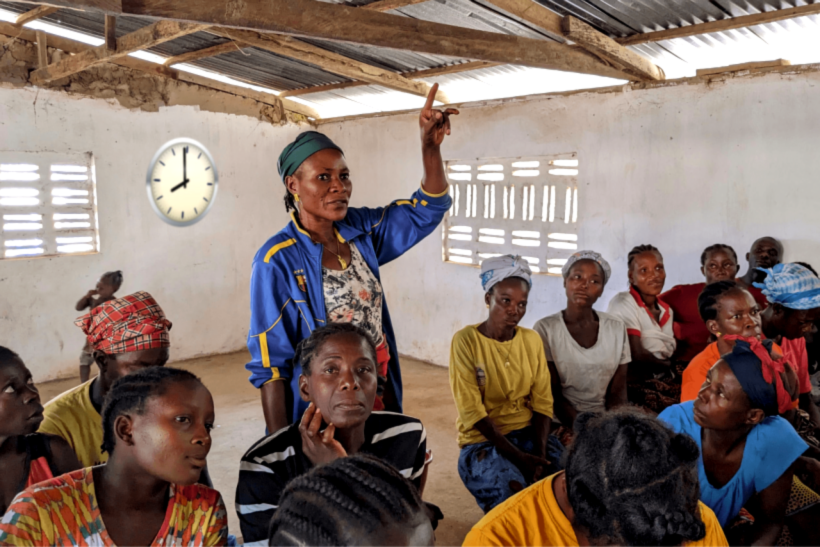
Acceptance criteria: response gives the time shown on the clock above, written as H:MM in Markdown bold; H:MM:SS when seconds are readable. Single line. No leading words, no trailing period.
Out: **7:59**
